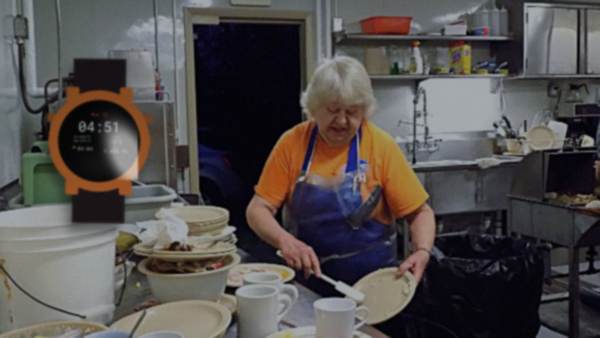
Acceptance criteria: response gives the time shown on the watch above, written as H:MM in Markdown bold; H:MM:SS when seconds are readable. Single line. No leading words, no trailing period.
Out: **4:51**
